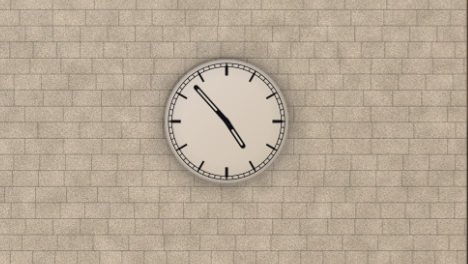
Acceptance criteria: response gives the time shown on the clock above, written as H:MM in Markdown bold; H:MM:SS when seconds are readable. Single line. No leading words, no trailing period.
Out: **4:53**
